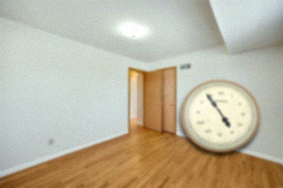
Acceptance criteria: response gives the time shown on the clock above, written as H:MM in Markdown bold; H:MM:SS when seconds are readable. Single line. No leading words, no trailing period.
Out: **4:54**
